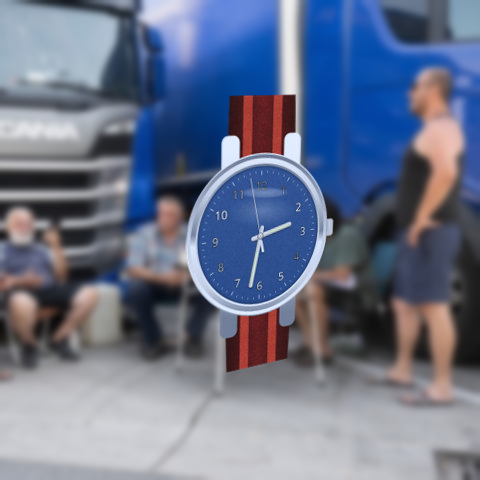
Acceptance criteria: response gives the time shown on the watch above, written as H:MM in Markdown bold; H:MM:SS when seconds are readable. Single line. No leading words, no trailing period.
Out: **2:31:58**
